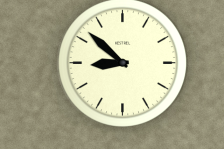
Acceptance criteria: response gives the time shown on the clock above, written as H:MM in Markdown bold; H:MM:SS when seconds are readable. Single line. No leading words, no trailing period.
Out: **8:52**
